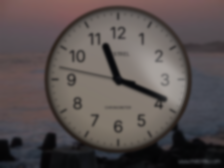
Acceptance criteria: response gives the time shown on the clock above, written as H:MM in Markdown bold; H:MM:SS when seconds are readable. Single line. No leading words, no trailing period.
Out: **11:18:47**
